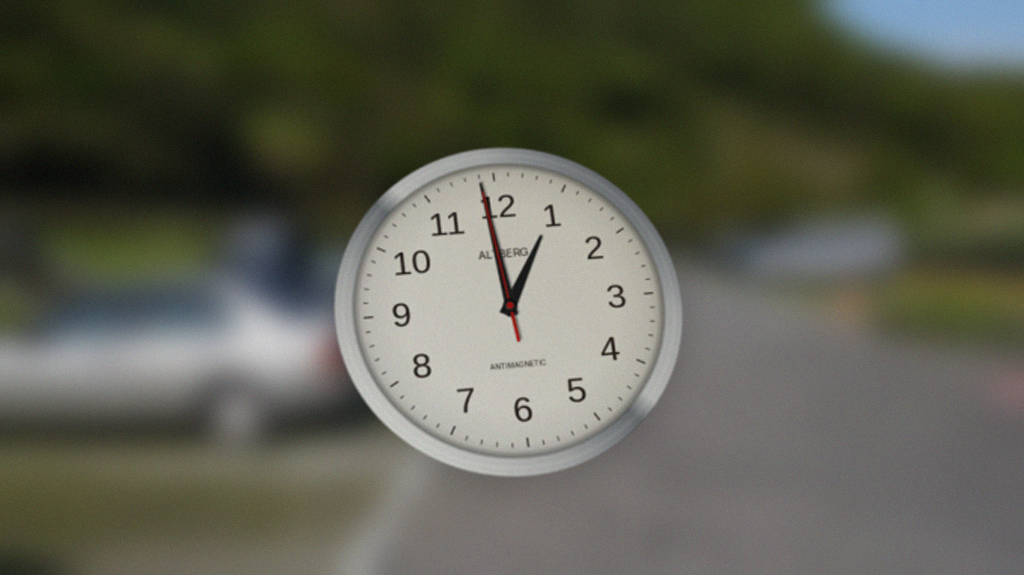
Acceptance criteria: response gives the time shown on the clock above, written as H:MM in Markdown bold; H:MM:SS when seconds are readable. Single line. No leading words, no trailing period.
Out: **12:58:59**
